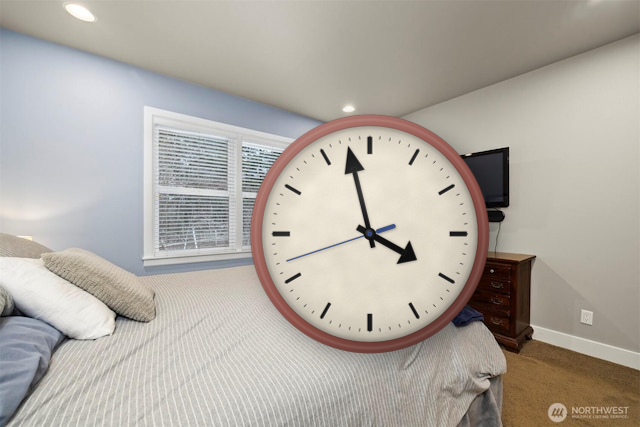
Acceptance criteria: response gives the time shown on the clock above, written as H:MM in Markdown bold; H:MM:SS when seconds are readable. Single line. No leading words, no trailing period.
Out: **3:57:42**
